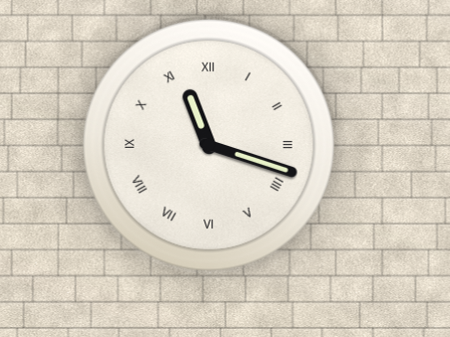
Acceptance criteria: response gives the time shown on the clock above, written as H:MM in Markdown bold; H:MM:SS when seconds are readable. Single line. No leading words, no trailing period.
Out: **11:18**
